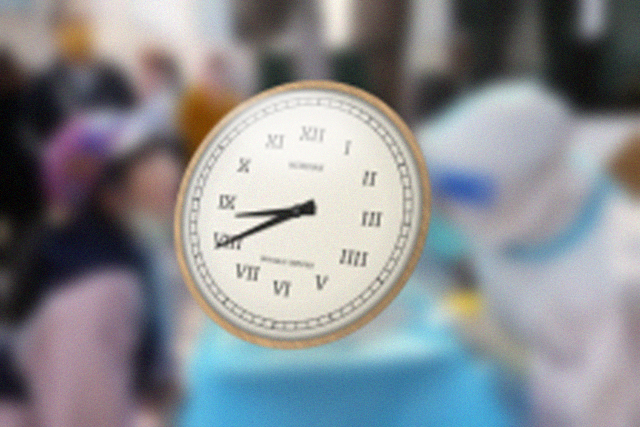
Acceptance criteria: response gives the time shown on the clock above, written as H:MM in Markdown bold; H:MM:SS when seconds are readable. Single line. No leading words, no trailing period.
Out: **8:40**
